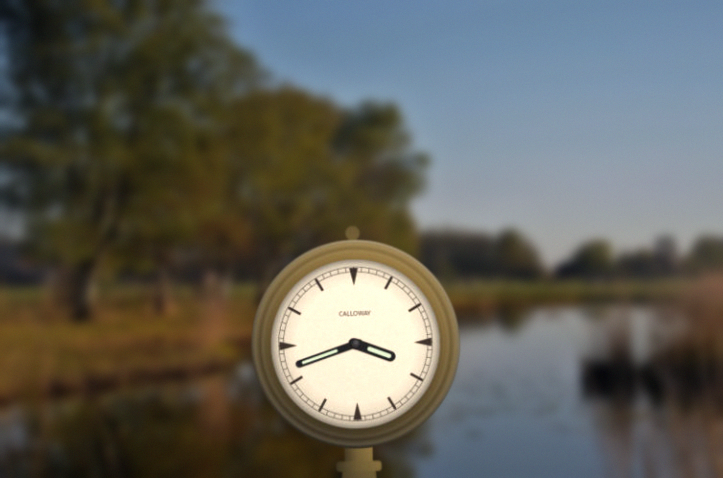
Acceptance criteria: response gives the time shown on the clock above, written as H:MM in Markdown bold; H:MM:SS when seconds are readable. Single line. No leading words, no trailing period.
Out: **3:42**
